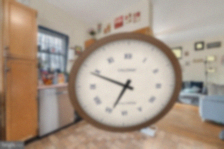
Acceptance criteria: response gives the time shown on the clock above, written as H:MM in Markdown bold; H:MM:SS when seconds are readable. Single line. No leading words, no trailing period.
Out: **6:49**
